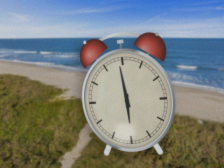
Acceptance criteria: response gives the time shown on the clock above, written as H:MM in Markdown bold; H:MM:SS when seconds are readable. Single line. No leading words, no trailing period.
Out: **5:59**
